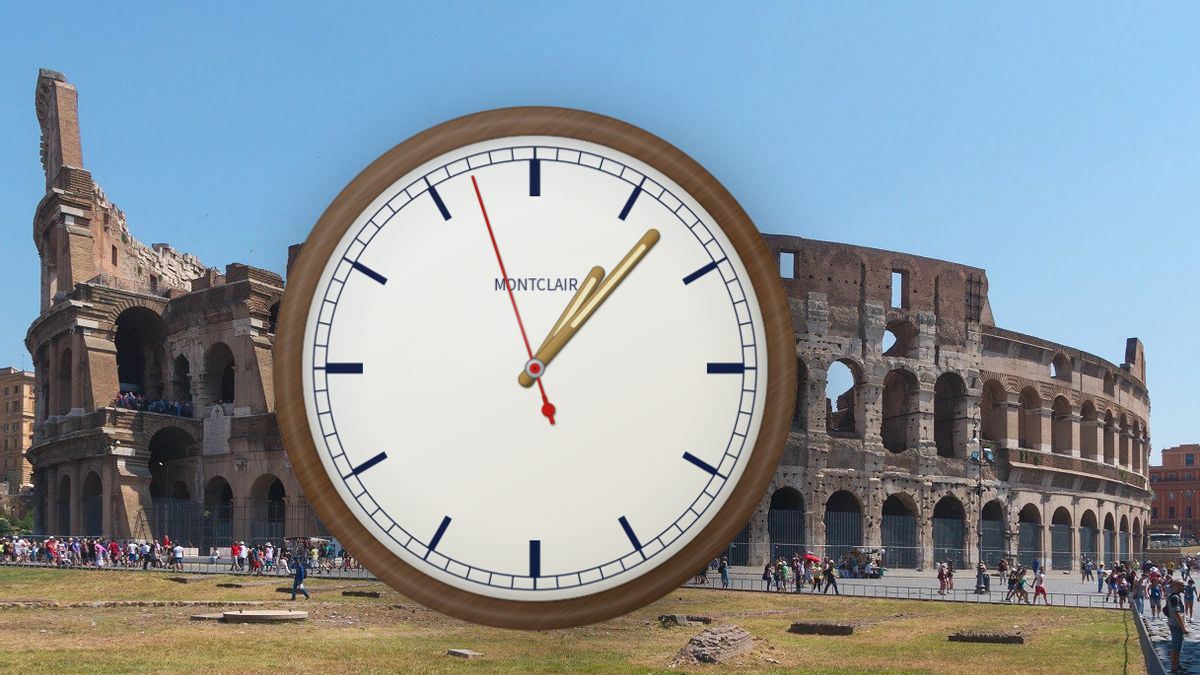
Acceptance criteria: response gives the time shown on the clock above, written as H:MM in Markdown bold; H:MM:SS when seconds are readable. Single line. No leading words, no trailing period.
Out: **1:06:57**
